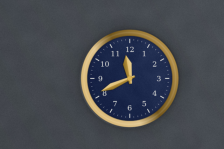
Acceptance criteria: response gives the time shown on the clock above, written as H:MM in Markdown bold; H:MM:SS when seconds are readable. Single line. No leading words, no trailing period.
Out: **11:41**
